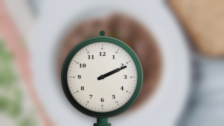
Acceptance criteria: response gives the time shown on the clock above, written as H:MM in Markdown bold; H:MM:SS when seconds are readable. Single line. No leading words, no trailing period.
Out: **2:11**
